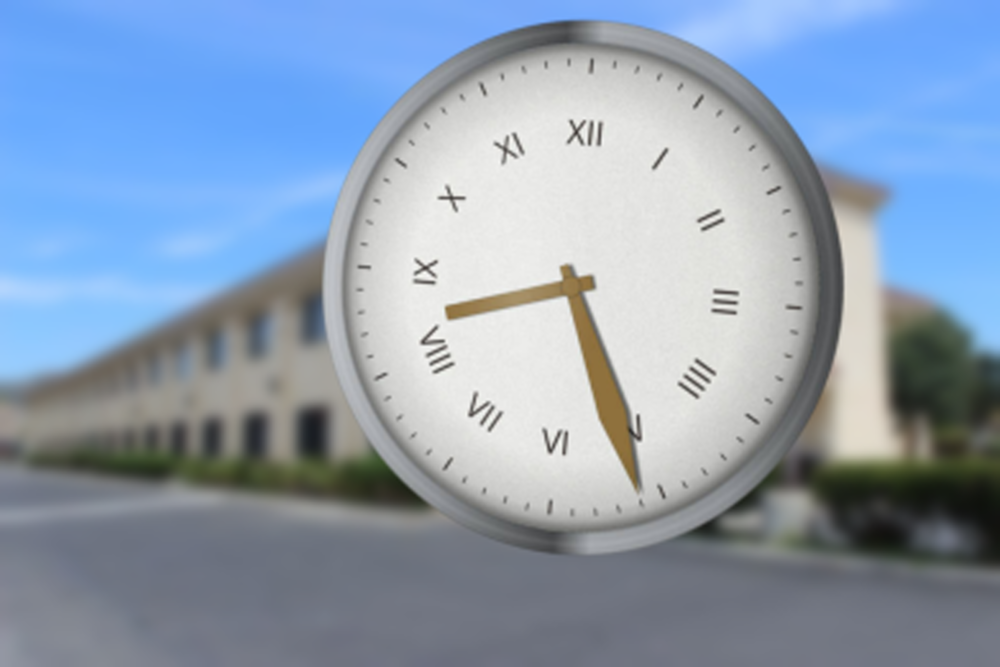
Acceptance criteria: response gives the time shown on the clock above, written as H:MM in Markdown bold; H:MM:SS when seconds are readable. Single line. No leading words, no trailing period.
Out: **8:26**
